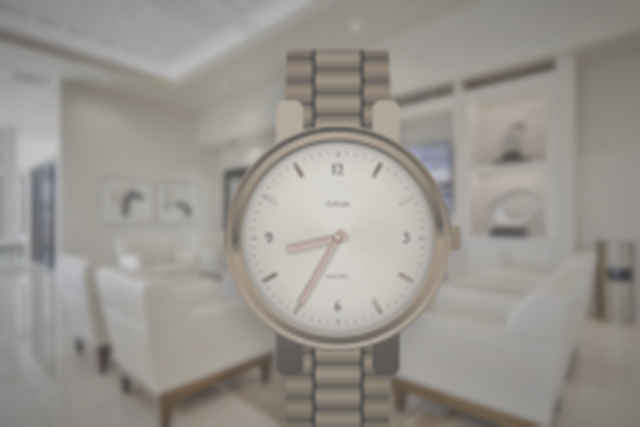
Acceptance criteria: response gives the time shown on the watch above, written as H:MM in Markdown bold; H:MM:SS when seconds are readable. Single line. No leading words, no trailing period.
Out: **8:35**
